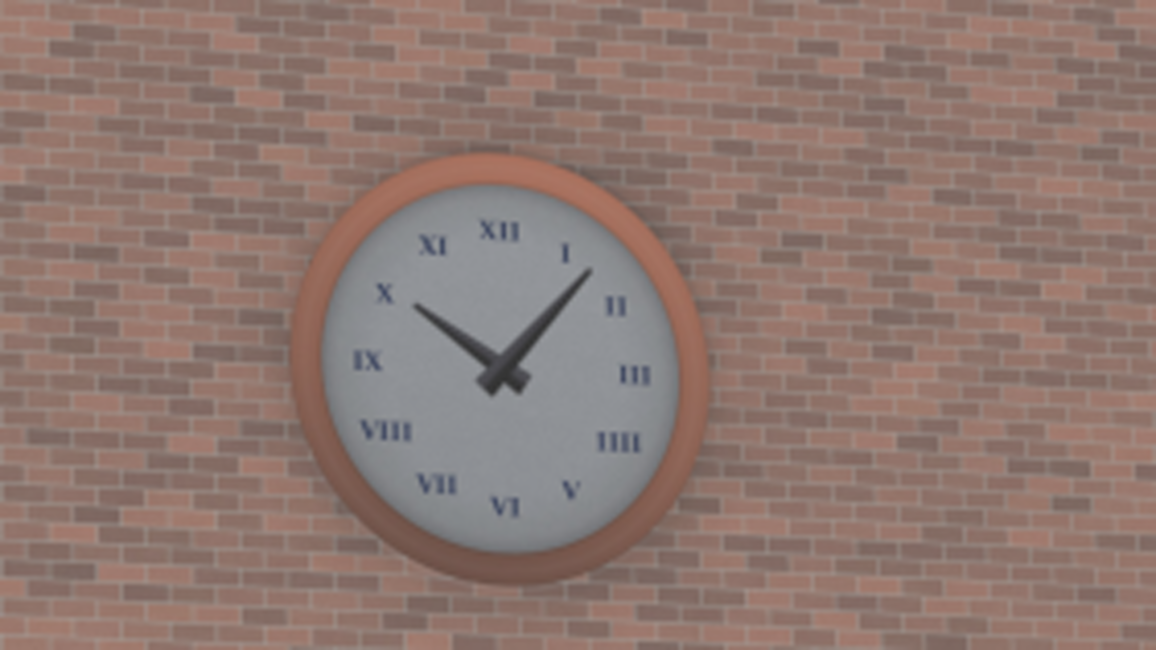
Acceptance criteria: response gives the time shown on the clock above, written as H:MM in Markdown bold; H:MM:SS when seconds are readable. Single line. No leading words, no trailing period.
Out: **10:07**
